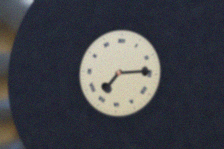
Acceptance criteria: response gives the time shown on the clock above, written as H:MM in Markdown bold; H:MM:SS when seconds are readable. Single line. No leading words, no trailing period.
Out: **7:14**
